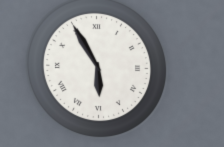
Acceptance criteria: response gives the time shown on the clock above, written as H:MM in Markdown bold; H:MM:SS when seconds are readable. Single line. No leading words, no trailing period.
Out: **5:55**
